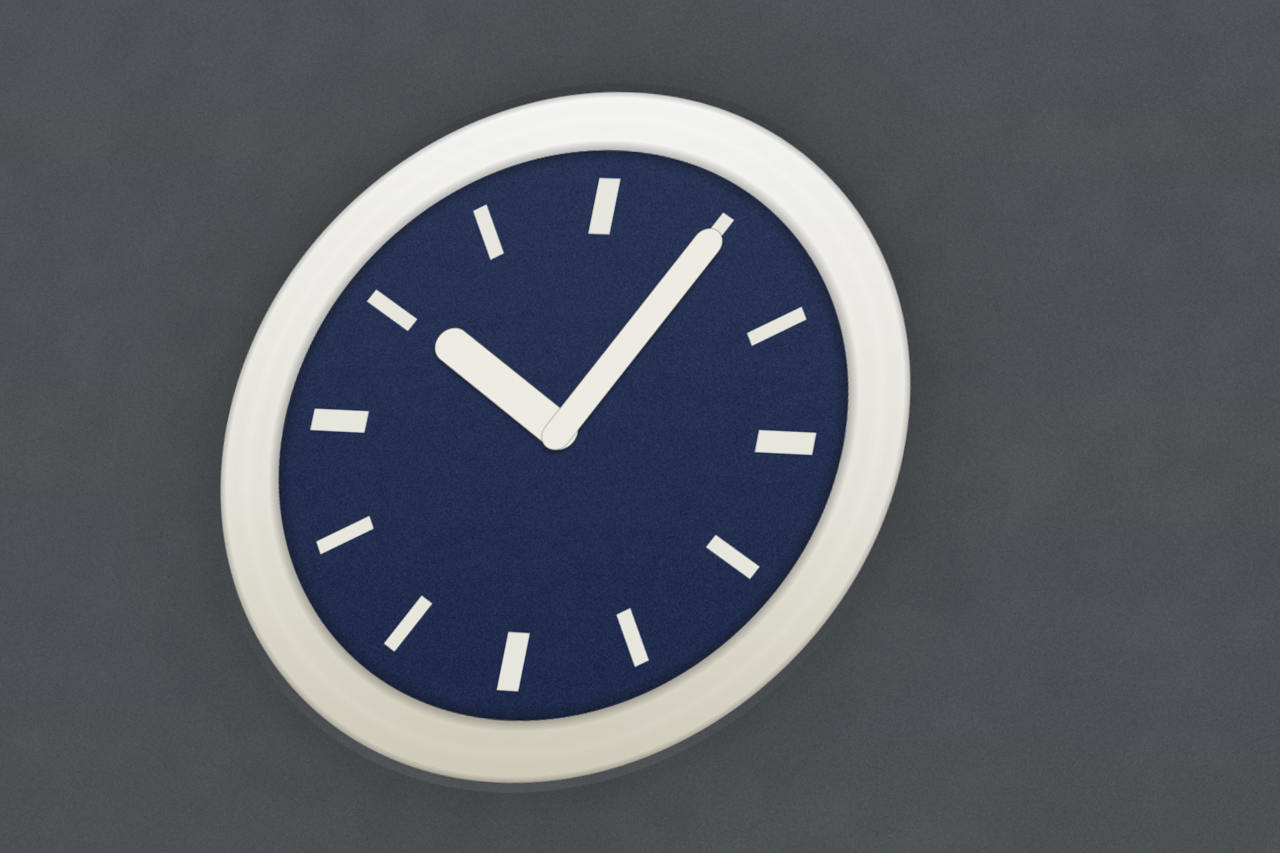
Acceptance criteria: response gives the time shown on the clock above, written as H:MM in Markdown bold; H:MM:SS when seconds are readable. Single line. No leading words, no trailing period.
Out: **10:05**
